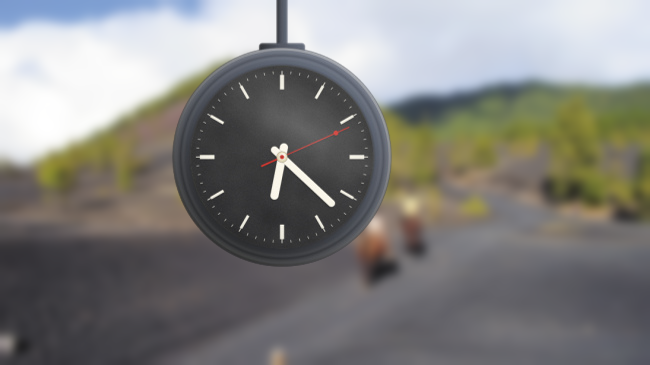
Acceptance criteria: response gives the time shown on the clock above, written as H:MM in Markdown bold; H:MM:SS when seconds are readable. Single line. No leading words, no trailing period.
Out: **6:22:11**
